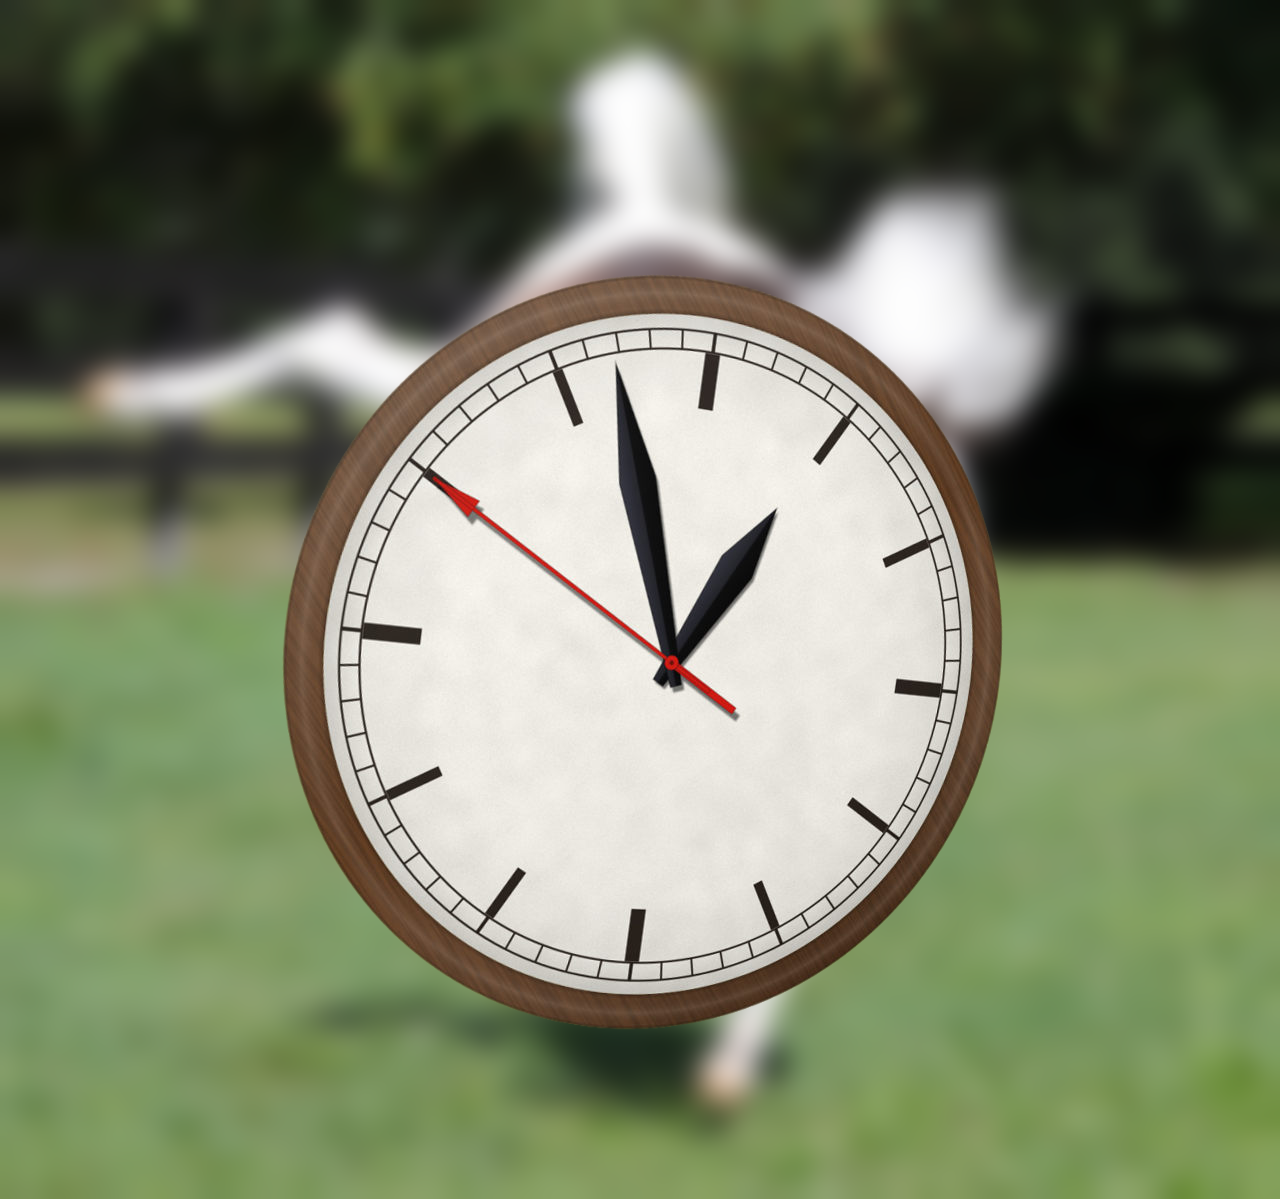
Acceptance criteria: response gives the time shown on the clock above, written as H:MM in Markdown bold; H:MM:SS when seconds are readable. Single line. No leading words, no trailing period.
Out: **12:56:50**
